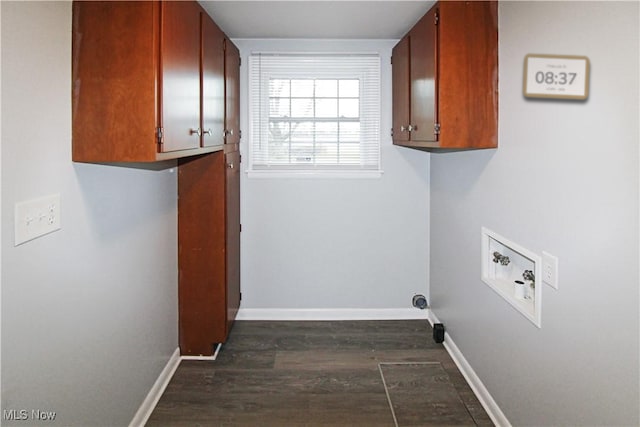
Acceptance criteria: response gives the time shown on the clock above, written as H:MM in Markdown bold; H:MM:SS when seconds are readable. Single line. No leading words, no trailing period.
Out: **8:37**
